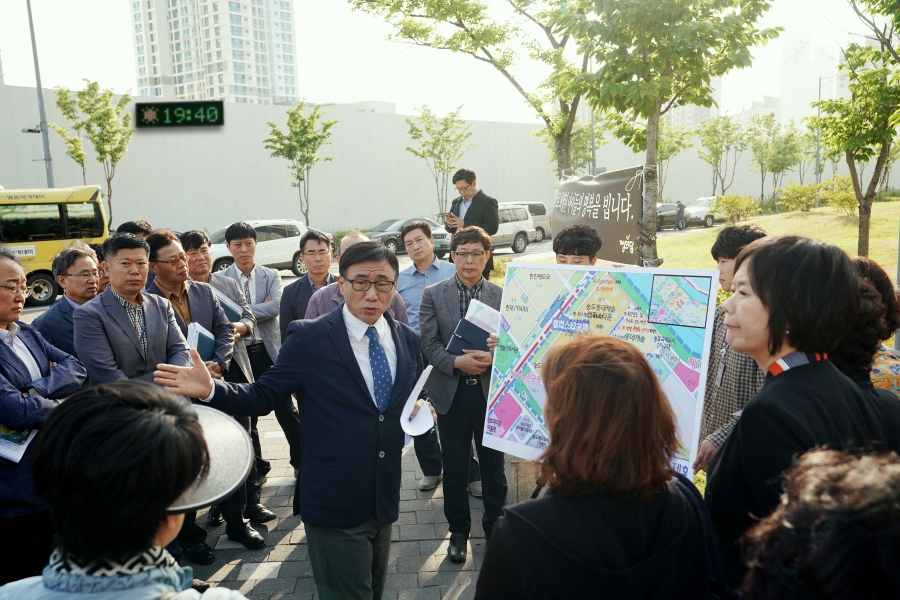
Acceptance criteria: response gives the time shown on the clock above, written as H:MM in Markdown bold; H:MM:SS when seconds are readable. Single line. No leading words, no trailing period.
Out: **19:40**
